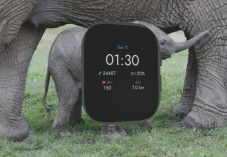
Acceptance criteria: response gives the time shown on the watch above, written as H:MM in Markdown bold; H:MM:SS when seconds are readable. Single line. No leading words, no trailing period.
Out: **1:30**
